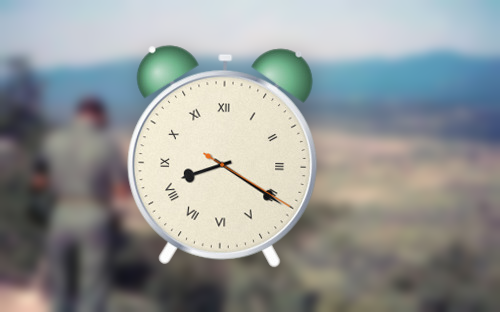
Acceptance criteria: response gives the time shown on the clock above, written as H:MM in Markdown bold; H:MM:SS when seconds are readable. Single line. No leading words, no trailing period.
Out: **8:20:20**
